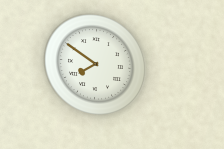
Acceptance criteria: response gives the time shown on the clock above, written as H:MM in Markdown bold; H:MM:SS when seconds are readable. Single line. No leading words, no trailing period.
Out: **7:50**
